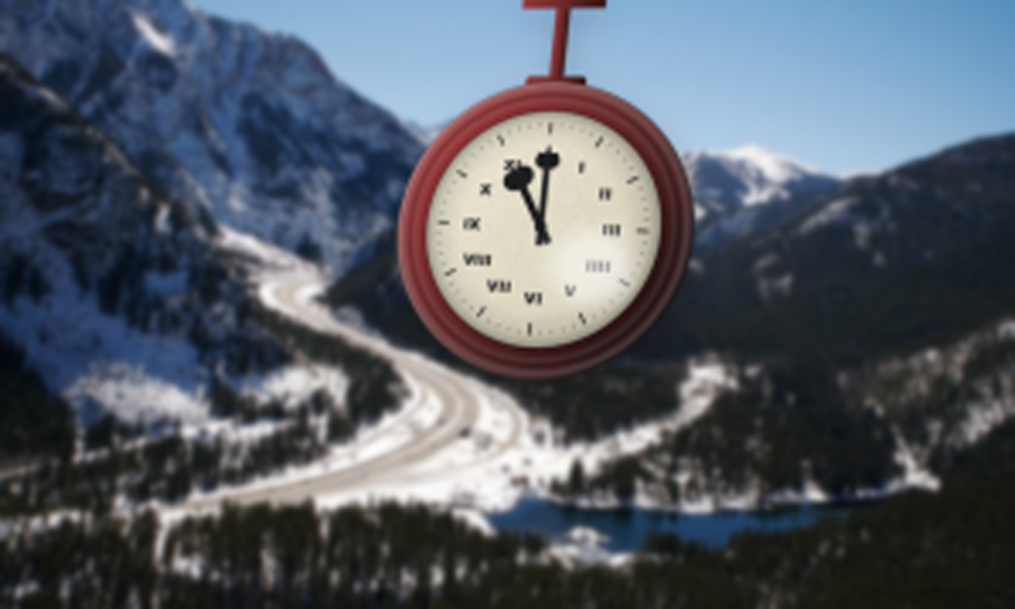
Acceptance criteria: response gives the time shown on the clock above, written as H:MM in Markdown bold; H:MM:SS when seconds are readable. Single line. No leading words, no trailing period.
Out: **11:00**
